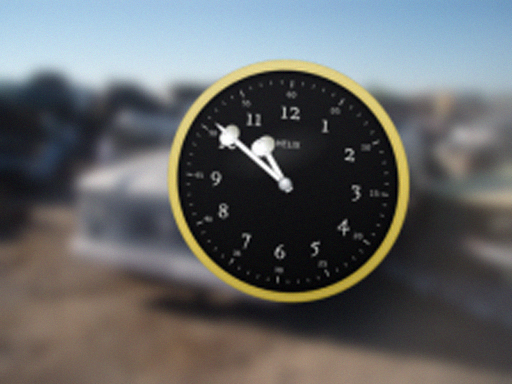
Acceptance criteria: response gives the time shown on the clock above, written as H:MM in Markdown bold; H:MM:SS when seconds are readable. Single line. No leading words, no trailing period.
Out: **10:51**
